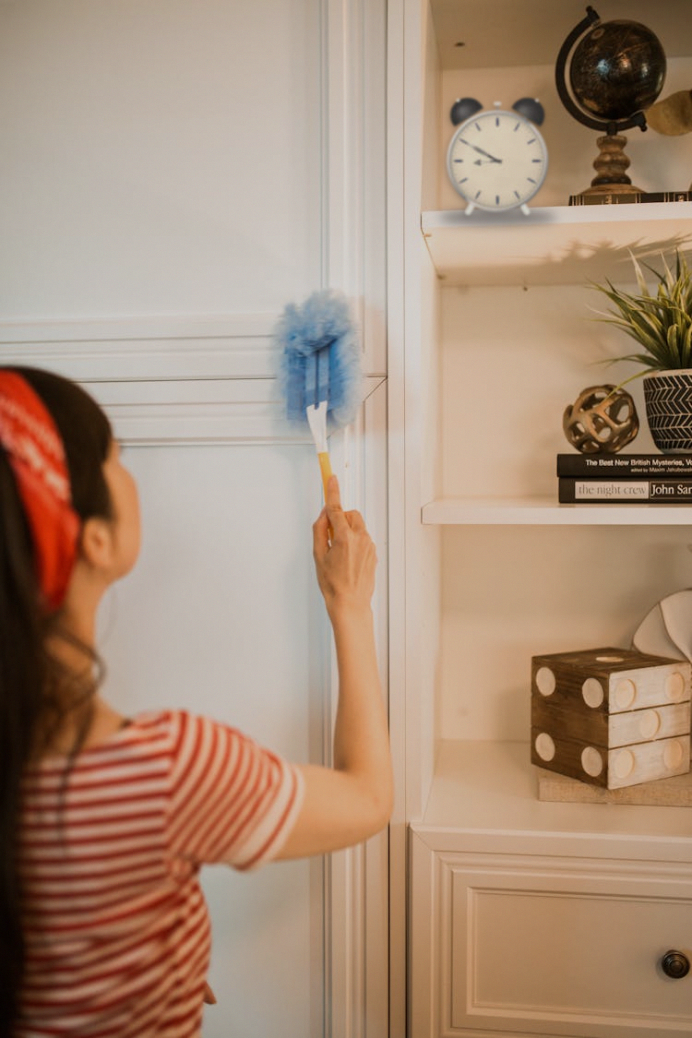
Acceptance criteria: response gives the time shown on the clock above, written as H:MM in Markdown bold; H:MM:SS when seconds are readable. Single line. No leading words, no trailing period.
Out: **8:50**
